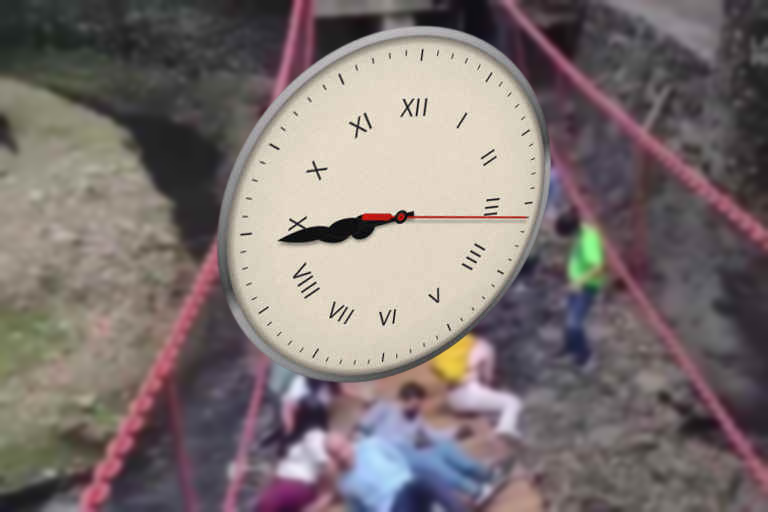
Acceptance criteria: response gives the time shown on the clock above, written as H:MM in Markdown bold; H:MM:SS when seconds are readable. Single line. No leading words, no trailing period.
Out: **8:44:16**
